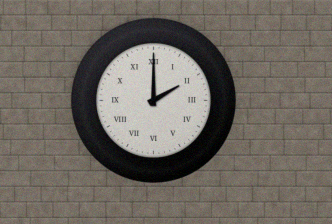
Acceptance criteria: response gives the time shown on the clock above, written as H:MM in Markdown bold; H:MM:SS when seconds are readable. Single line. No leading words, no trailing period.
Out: **2:00**
